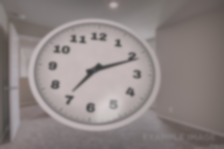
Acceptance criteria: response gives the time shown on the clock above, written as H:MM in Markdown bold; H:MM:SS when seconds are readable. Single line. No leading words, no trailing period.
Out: **7:11**
